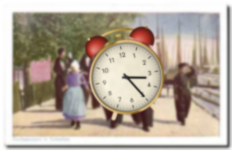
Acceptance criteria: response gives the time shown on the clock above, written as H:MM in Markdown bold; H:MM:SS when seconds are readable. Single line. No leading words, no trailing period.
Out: **3:25**
